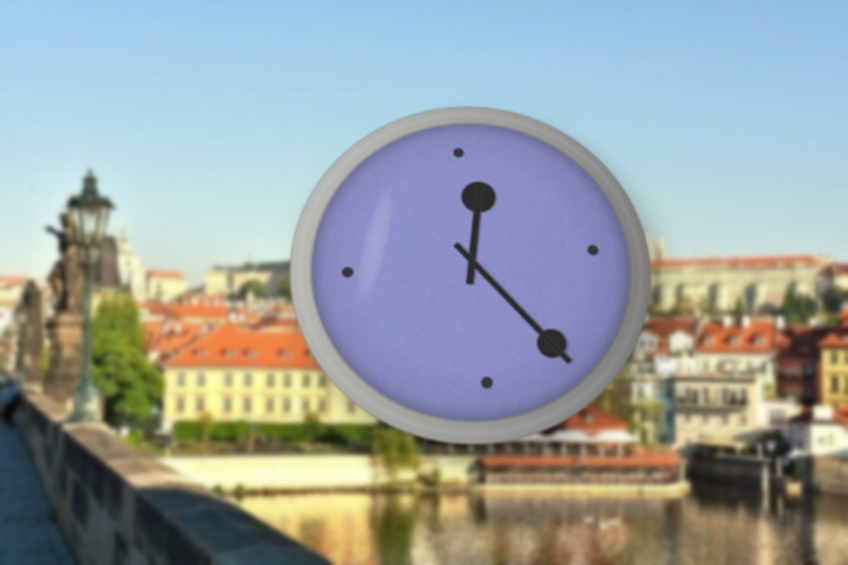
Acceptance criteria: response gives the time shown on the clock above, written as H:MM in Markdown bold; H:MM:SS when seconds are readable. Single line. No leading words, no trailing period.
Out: **12:24**
